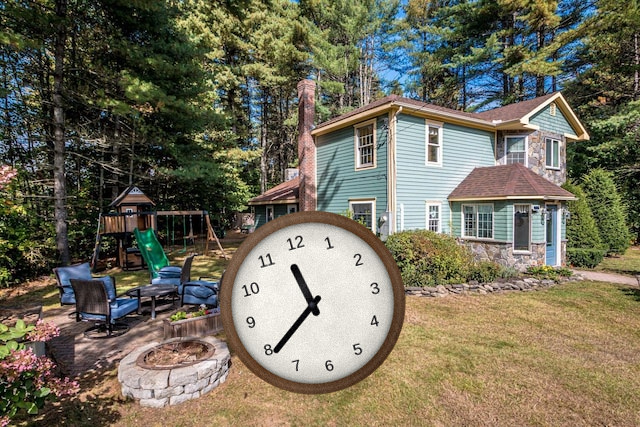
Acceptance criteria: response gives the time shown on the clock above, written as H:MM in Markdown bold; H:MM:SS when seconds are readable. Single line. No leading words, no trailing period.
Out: **11:39**
